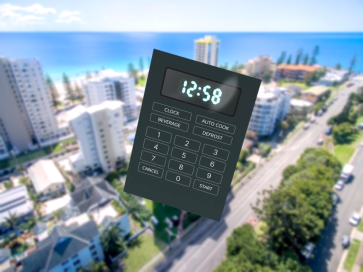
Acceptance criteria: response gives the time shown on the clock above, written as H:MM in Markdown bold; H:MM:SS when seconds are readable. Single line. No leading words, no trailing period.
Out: **12:58**
